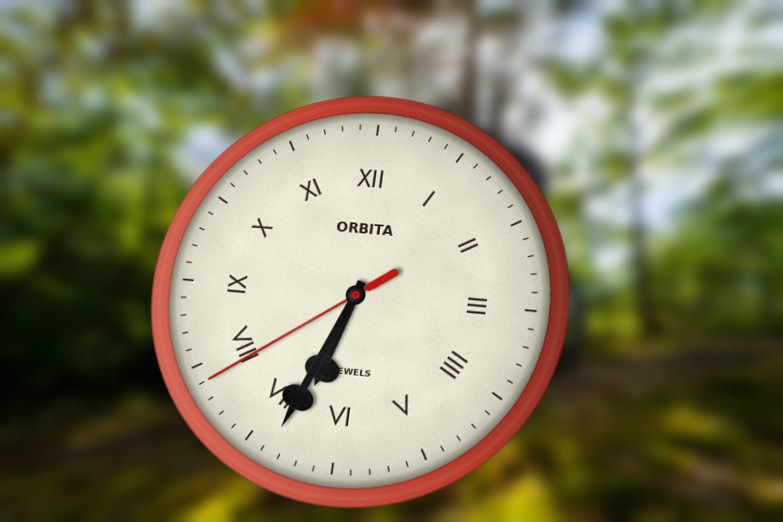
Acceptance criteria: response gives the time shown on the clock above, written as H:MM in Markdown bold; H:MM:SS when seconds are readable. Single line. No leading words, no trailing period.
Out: **6:33:39**
